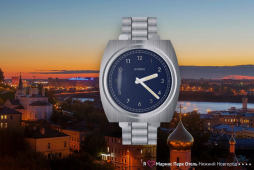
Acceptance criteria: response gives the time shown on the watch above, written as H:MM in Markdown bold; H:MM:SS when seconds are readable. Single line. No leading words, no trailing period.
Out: **2:22**
